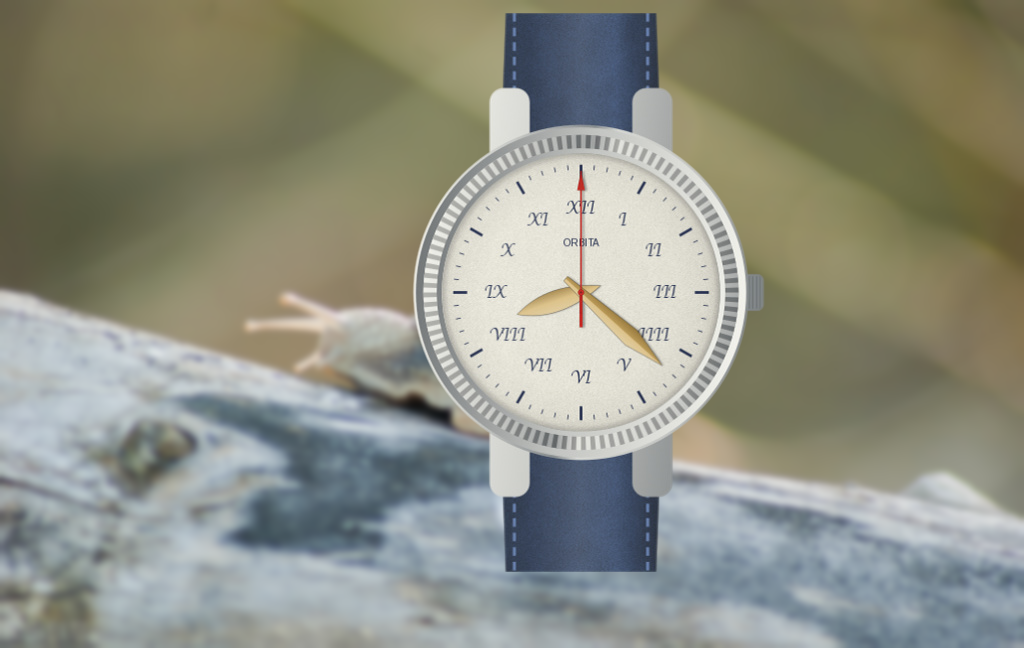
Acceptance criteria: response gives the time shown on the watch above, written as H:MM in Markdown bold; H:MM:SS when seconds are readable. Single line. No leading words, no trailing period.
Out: **8:22:00**
